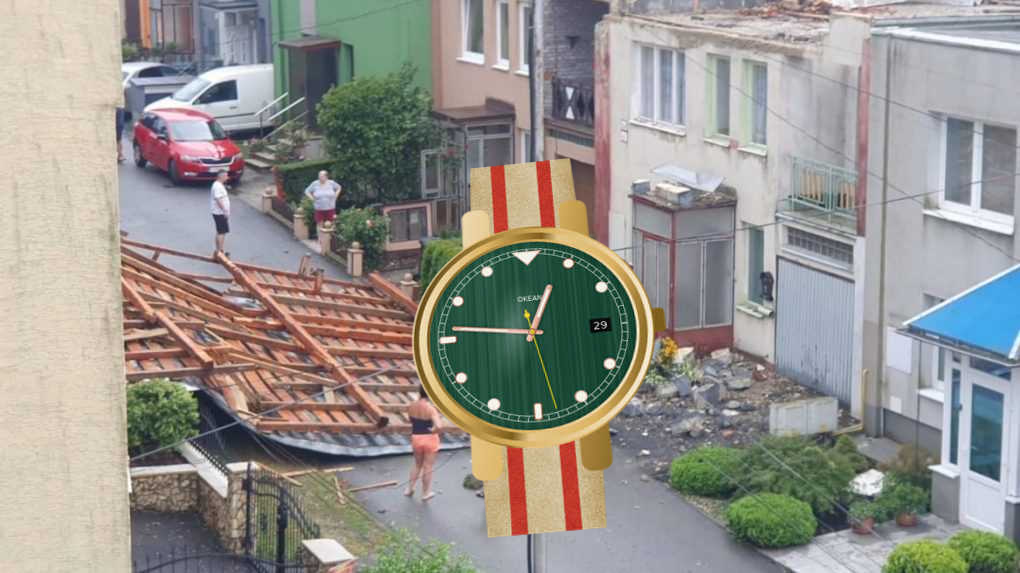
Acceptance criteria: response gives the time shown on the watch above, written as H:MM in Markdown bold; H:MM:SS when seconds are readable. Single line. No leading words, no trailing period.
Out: **12:46:28**
